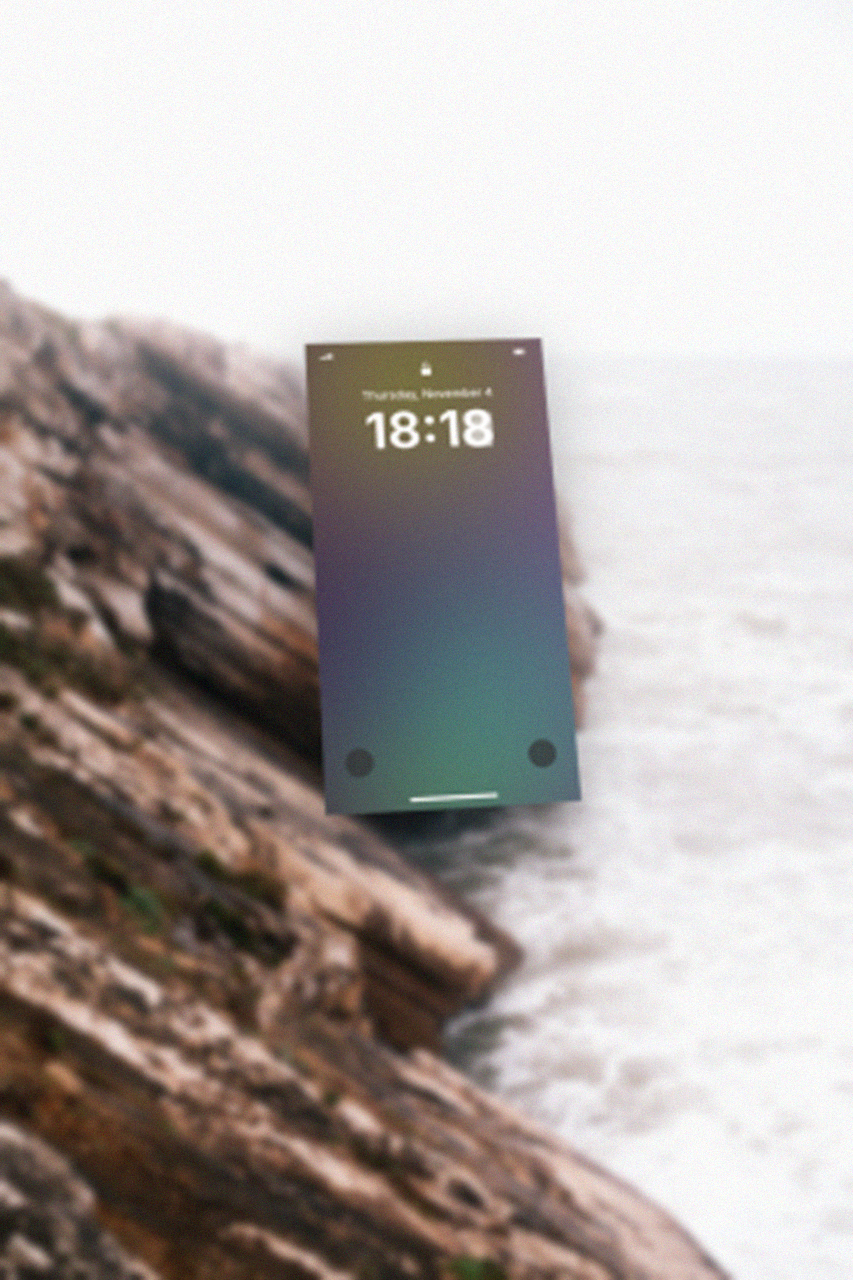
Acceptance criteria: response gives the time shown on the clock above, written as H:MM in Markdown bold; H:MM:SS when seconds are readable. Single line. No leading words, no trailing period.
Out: **18:18**
